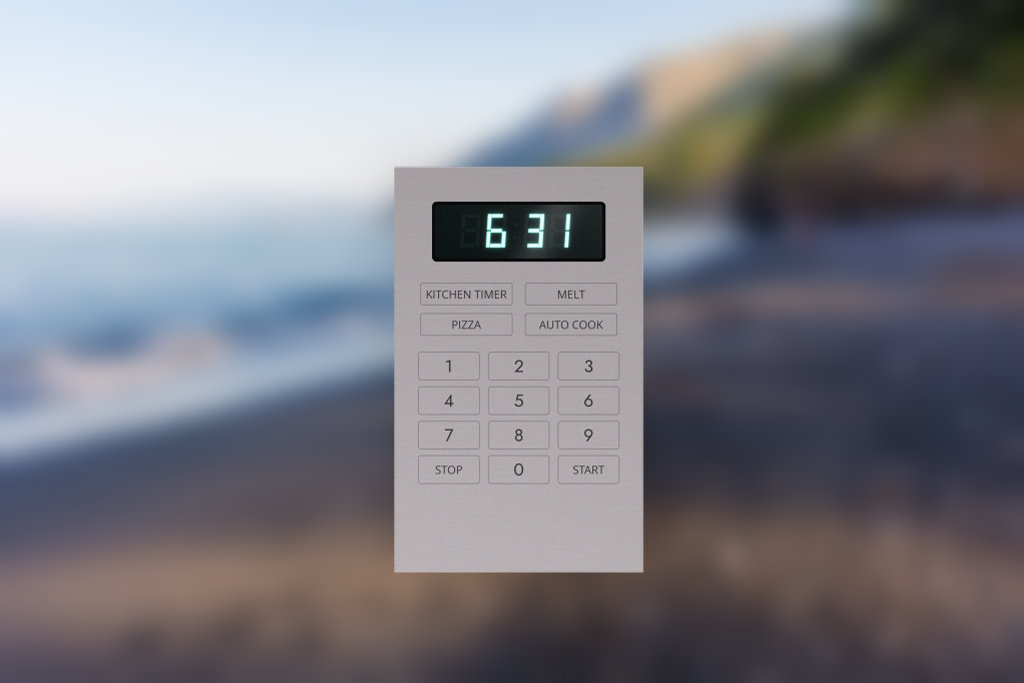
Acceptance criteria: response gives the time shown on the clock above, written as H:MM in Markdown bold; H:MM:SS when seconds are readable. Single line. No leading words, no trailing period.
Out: **6:31**
